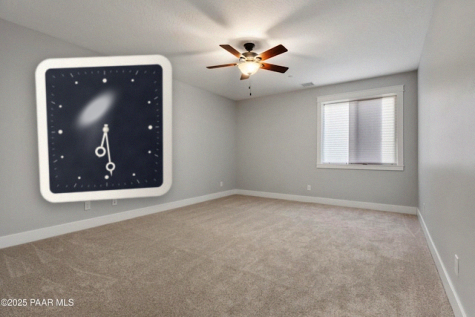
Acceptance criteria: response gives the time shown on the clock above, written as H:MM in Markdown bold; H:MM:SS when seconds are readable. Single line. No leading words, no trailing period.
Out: **6:29**
